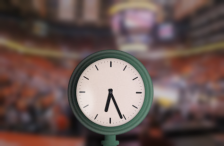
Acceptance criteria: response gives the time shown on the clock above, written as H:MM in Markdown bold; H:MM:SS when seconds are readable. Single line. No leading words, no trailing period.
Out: **6:26**
